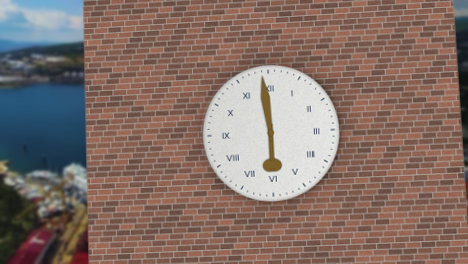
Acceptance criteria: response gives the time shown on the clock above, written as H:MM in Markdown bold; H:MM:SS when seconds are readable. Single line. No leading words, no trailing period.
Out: **5:59**
